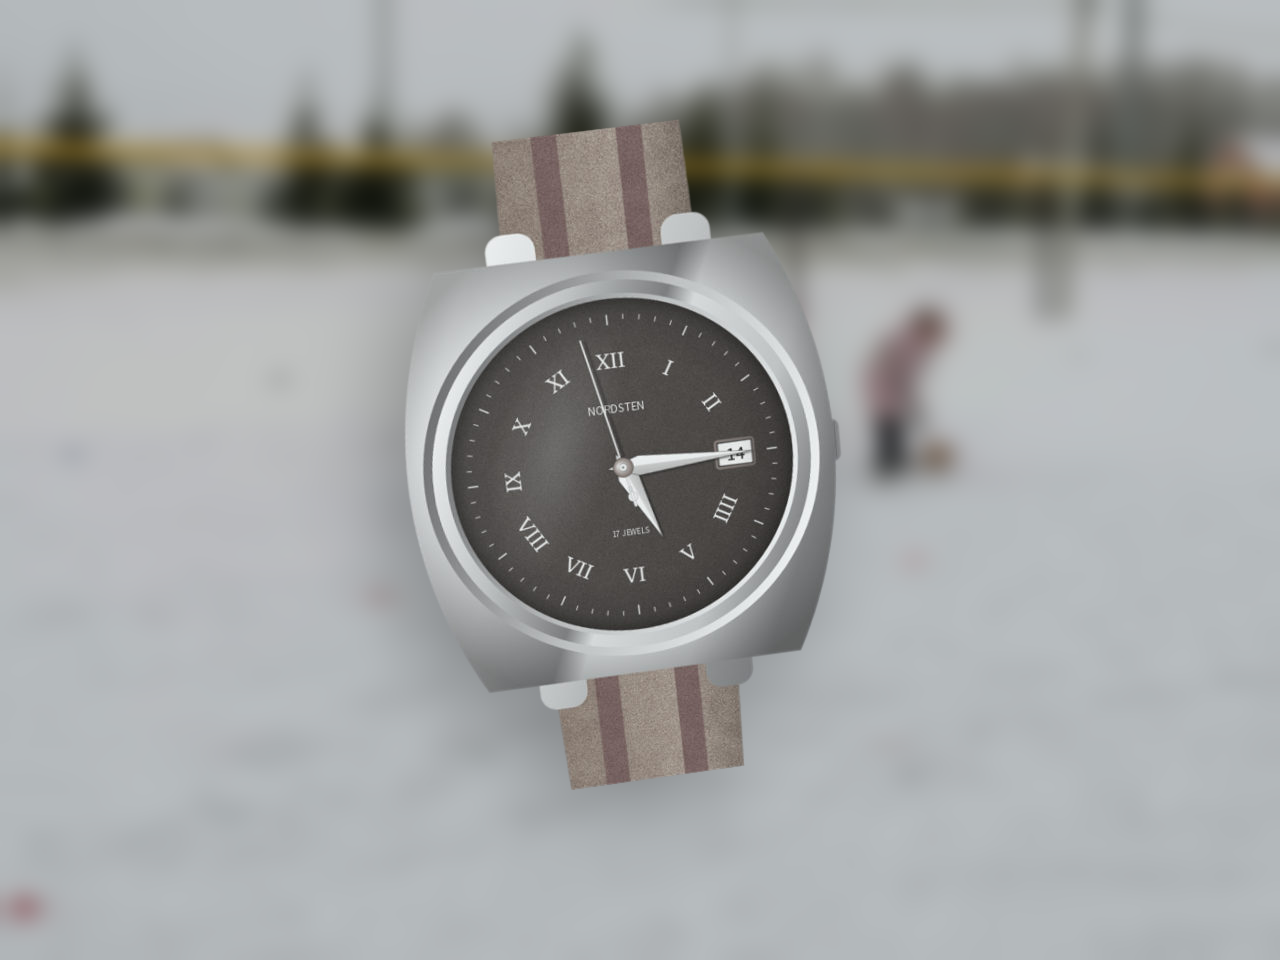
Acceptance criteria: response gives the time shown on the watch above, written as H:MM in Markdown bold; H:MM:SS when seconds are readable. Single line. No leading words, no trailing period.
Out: **5:14:58**
